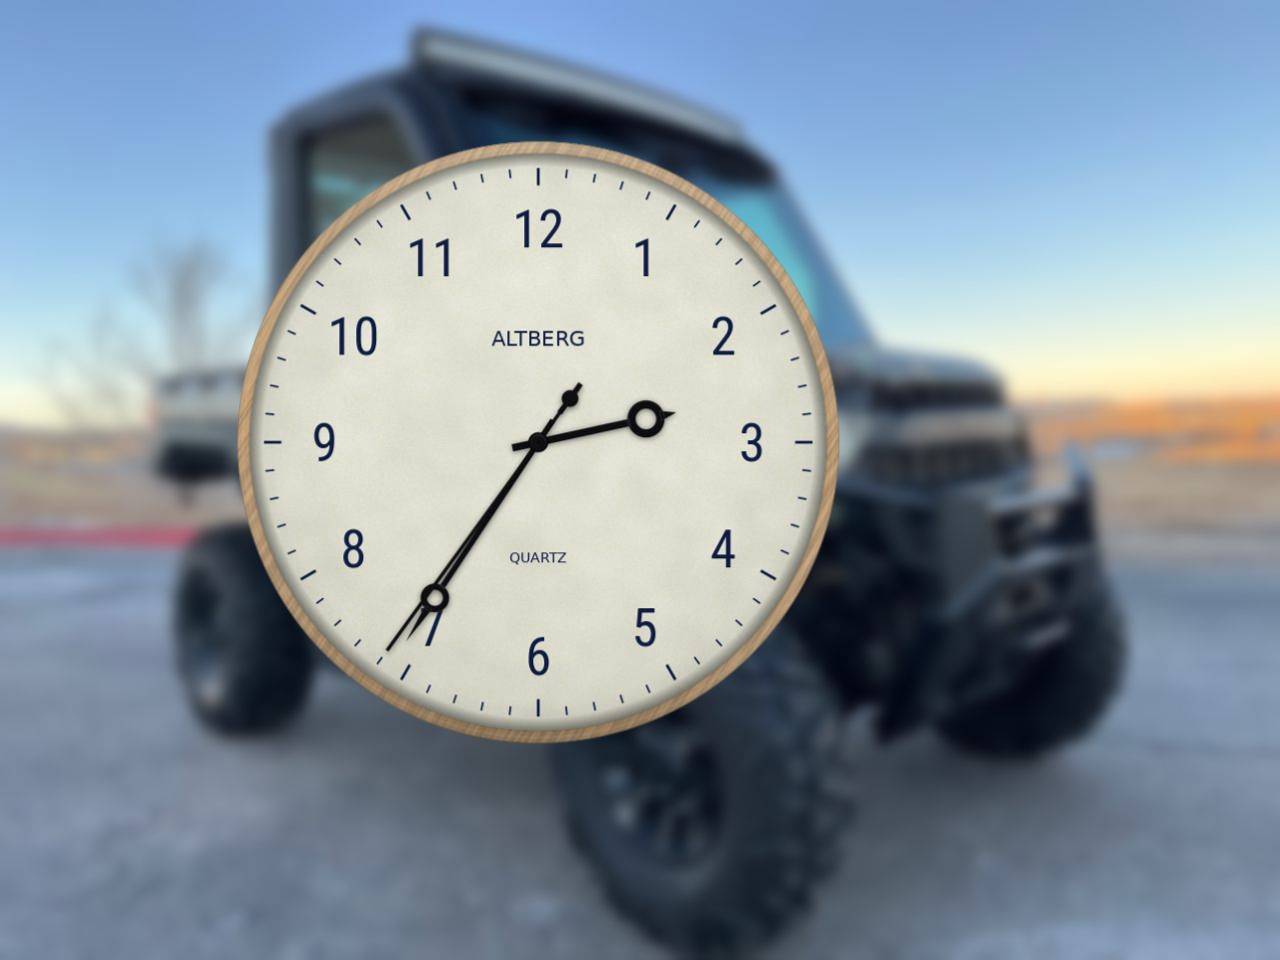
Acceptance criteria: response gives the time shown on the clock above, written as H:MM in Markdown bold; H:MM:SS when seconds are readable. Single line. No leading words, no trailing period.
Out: **2:35:36**
